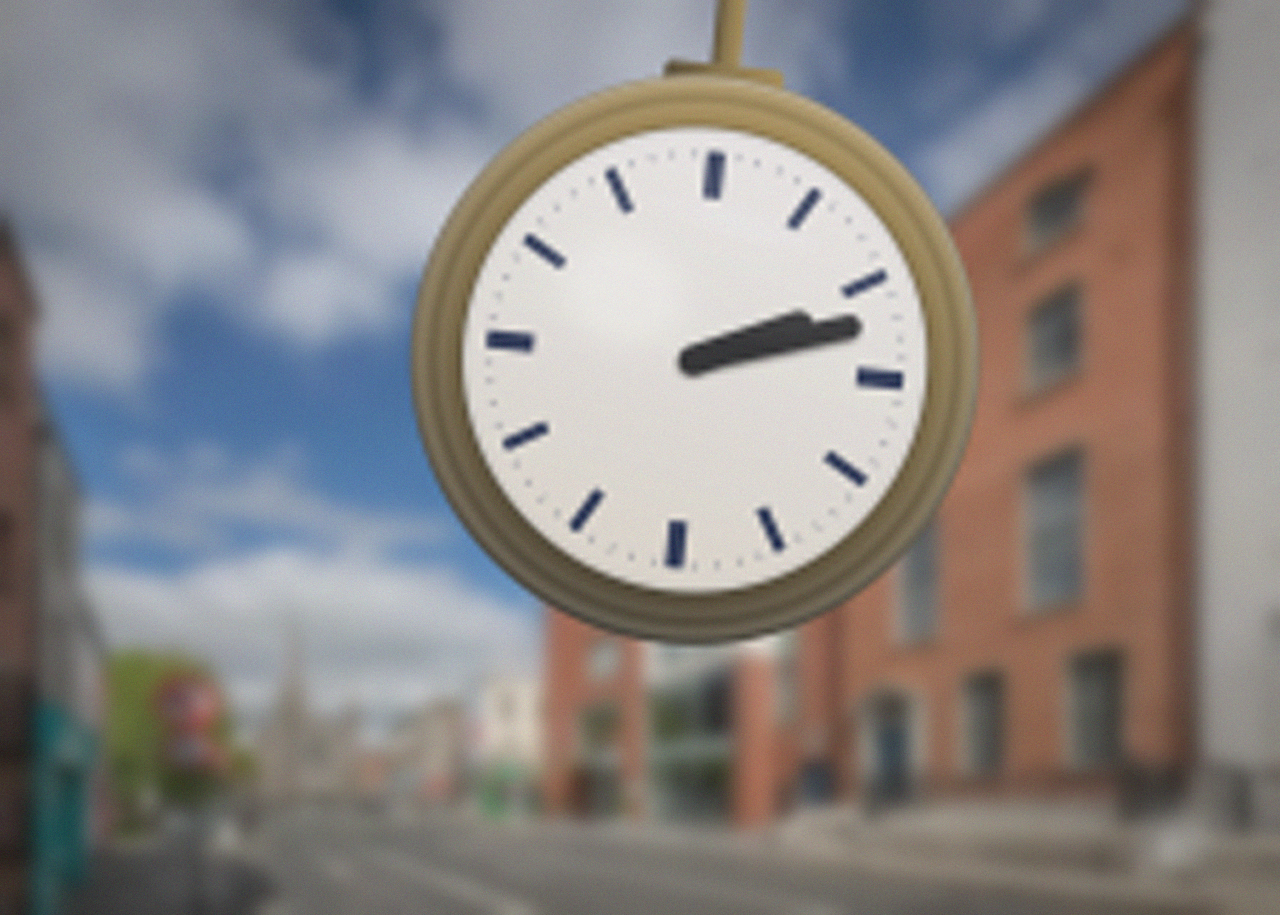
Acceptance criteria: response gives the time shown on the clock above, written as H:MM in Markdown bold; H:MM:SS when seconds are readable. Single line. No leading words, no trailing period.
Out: **2:12**
